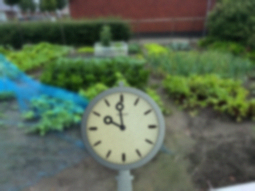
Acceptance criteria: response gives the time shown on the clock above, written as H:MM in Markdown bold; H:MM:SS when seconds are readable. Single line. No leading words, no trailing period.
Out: **9:59**
